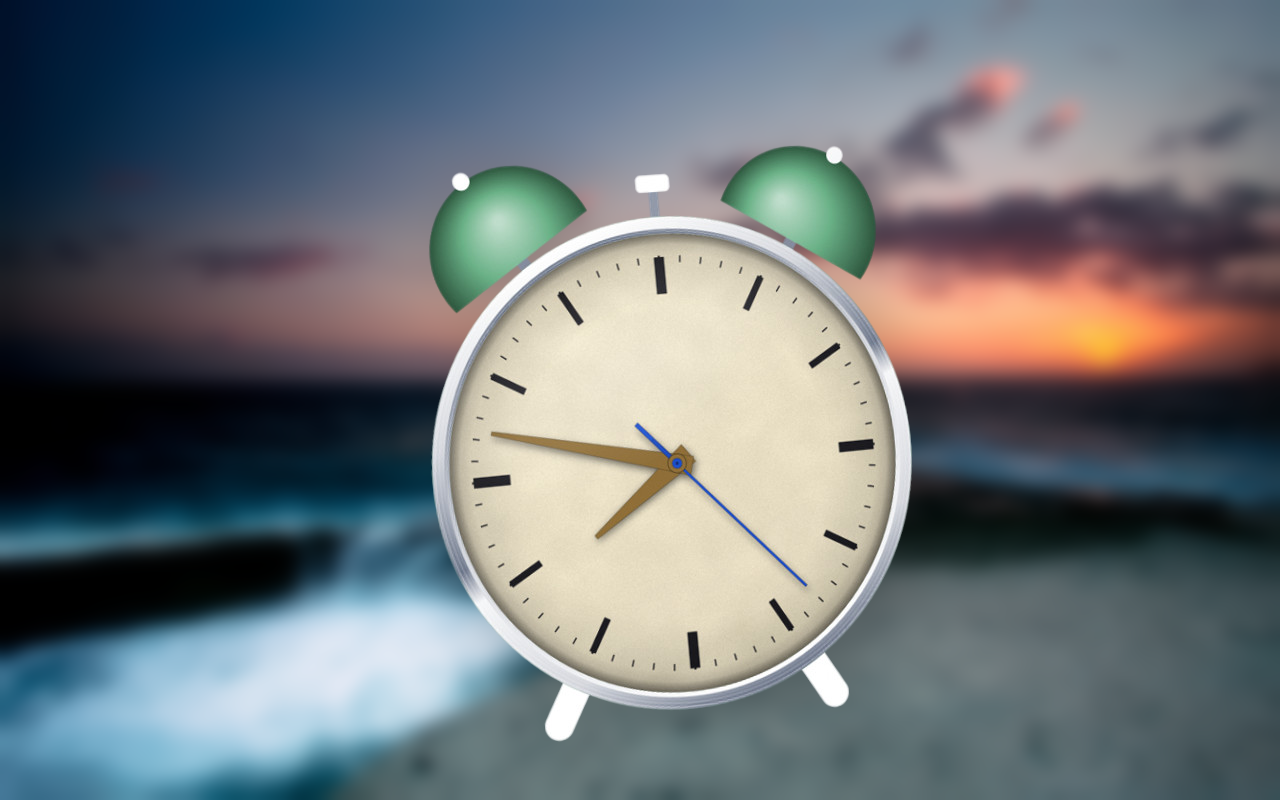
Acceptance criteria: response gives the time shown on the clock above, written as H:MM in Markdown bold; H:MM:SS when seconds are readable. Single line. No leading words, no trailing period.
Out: **7:47:23**
